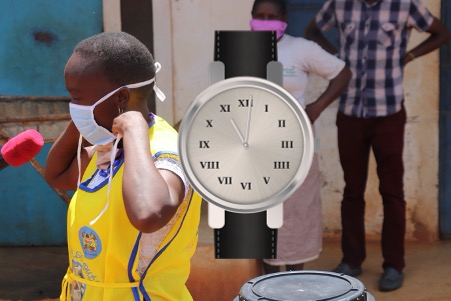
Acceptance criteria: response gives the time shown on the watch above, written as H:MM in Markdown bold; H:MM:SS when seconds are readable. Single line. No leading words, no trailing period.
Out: **11:01**
